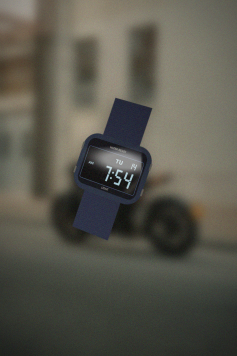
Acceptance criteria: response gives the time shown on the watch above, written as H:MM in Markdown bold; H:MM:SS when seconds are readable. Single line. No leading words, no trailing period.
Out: **7:54**
